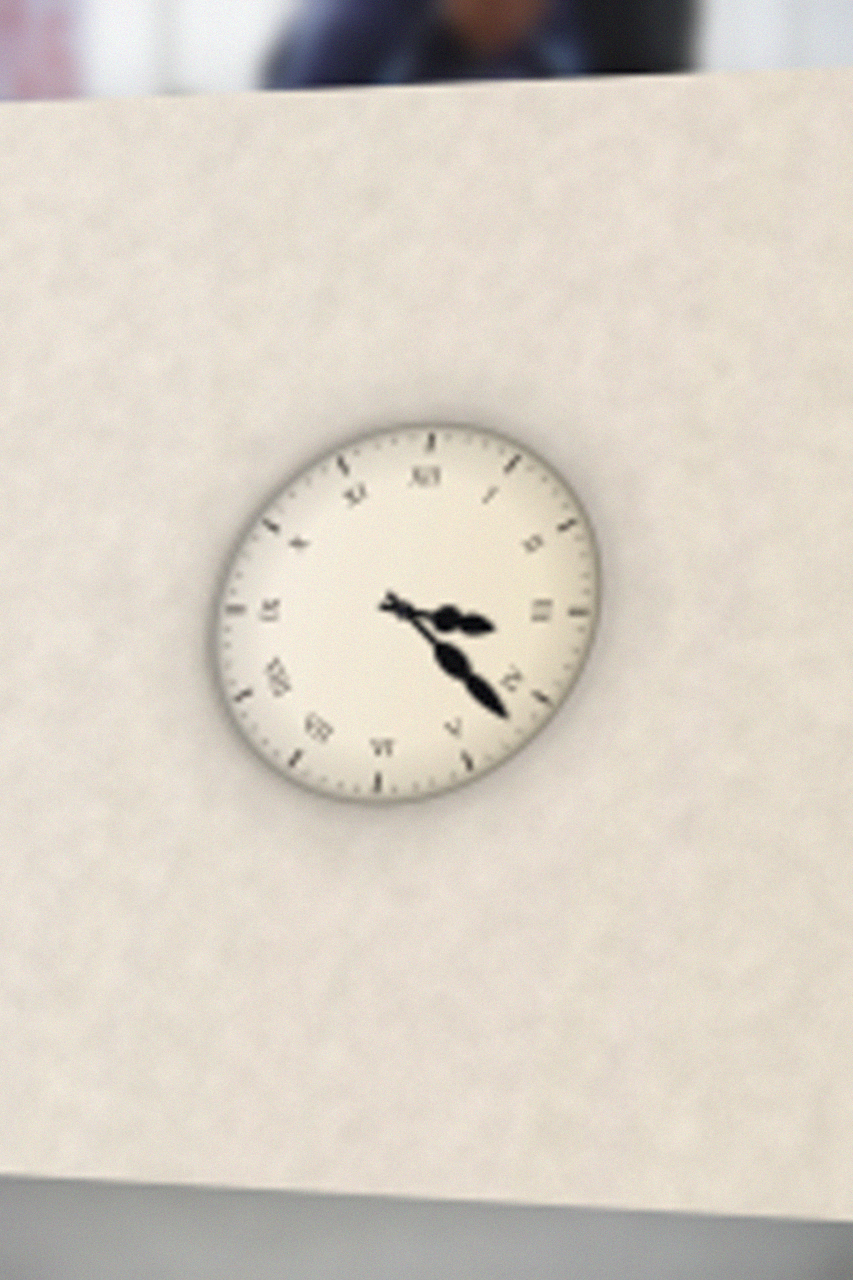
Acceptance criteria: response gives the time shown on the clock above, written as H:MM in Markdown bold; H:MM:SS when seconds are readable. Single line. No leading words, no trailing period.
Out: **3:22**
